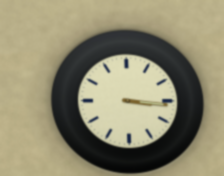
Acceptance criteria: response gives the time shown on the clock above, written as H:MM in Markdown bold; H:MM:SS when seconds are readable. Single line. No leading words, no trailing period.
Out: **3:16**
